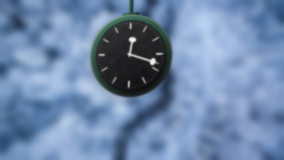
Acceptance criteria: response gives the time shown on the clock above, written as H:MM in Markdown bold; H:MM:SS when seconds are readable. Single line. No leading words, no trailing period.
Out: **12:18**
